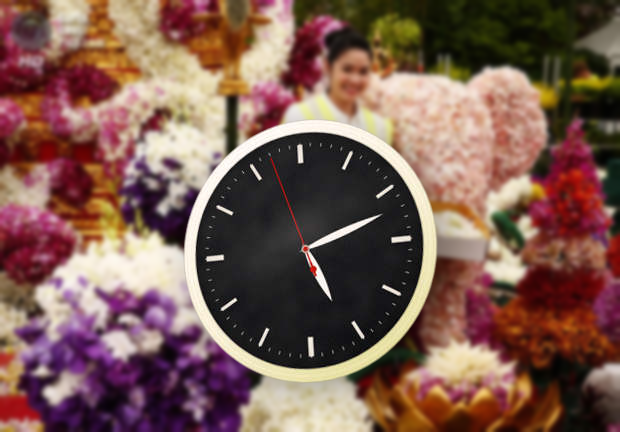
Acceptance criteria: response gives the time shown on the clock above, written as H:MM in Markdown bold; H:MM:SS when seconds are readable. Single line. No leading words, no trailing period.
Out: **5:11:57**
